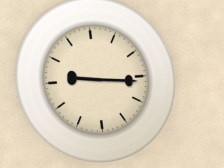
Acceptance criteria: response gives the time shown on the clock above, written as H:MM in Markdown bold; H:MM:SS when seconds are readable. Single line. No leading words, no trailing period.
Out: **9:16**
